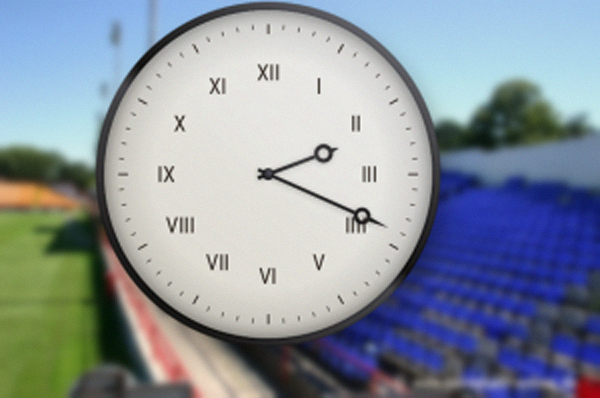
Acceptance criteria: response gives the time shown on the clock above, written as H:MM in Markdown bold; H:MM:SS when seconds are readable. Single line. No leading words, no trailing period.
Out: **2:19**
